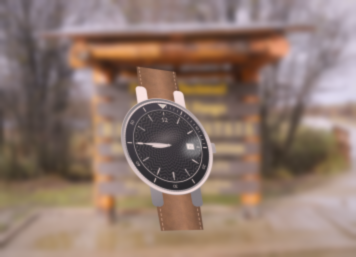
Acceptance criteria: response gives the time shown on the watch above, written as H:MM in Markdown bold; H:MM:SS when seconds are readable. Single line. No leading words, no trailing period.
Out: **8:45**
